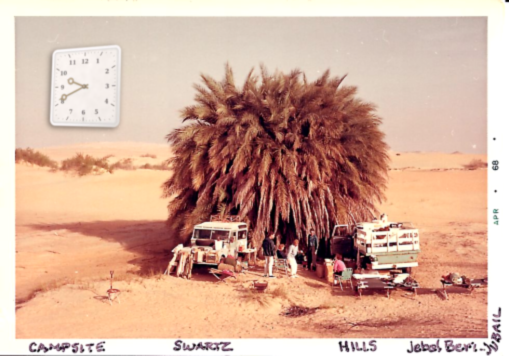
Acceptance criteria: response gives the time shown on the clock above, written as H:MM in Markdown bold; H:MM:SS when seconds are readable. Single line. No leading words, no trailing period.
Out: **9:41**
